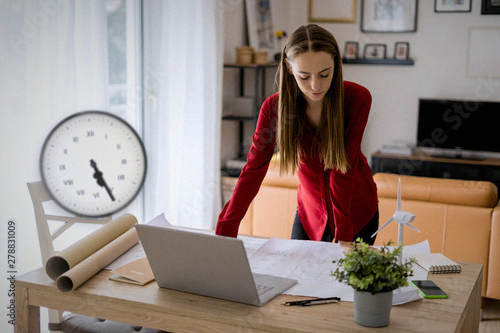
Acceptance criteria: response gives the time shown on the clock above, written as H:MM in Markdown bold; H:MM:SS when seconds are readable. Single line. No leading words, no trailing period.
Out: **5:26**
